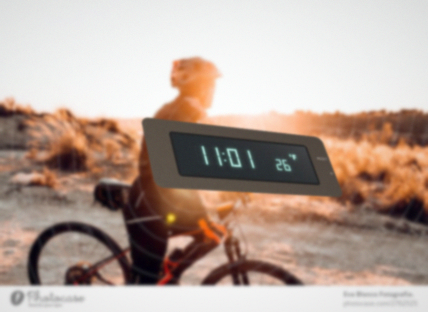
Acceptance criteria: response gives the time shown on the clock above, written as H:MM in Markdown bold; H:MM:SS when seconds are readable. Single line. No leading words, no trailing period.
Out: **11:01**
